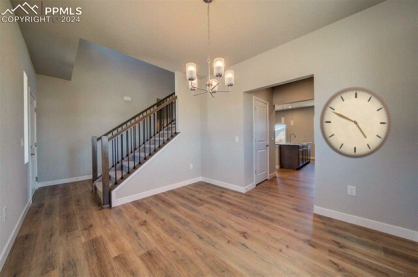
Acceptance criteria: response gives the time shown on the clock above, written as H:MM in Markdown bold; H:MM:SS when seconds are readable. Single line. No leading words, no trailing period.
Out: **4:49**
